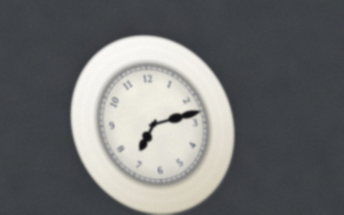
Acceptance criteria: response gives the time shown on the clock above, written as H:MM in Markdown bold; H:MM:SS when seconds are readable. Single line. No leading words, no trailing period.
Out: **7:13**
